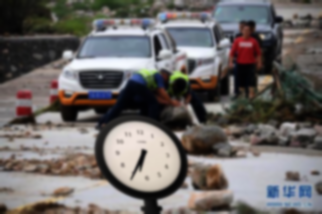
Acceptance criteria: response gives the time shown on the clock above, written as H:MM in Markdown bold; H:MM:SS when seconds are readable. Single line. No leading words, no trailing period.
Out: **6:35**
